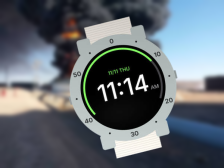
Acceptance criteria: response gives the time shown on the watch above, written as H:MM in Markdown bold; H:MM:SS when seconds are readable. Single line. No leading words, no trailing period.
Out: **11:14**
